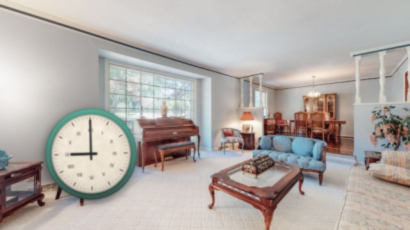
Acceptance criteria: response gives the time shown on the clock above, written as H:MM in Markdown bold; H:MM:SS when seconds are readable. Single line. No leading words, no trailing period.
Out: **9:00**
